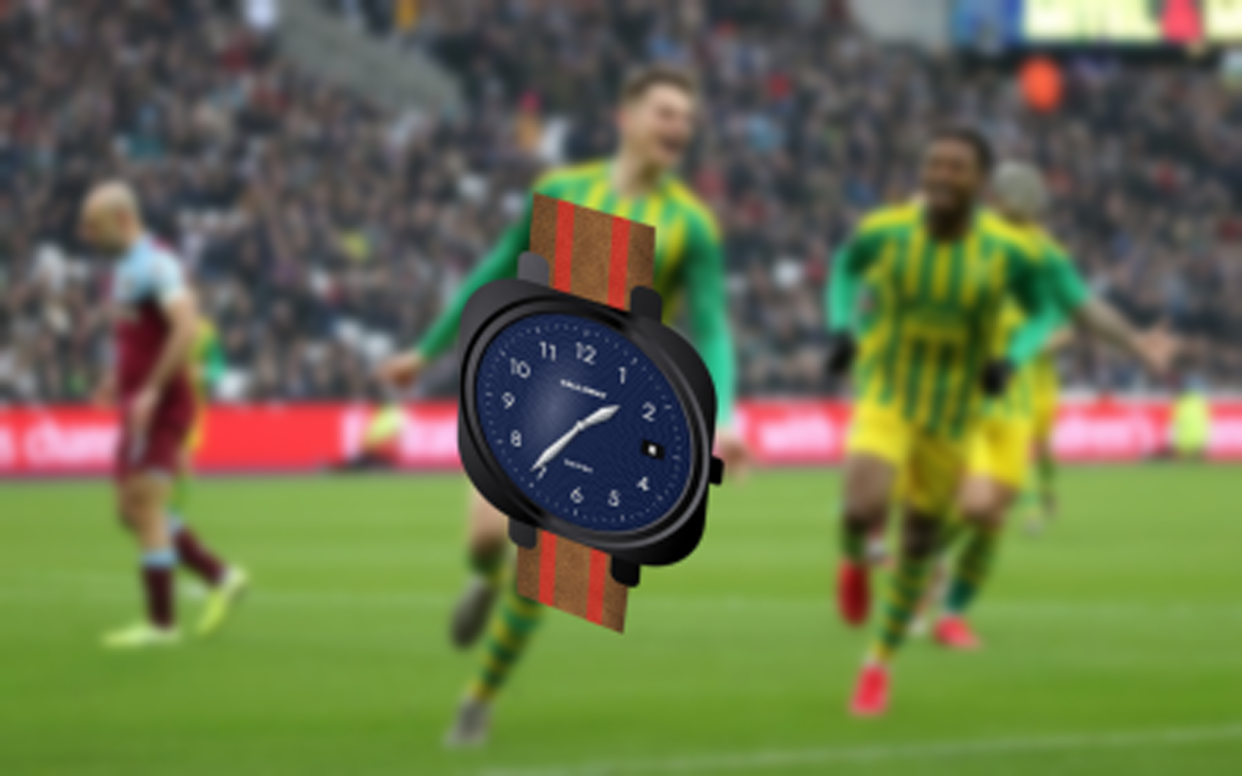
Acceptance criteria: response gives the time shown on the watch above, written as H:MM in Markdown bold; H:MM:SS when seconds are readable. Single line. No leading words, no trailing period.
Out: **1:36**
